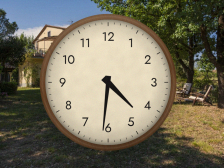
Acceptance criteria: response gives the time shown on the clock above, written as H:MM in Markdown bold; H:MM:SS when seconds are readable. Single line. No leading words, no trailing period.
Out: **4:31**
